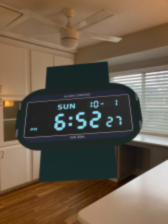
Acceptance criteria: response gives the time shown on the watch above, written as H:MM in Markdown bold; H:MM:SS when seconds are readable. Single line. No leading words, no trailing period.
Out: **6:52:27**
